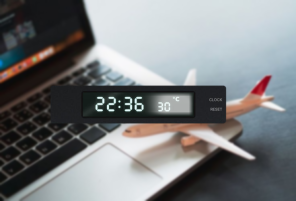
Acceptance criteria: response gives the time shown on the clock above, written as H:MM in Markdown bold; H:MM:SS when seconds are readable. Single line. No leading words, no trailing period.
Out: **22:36**
